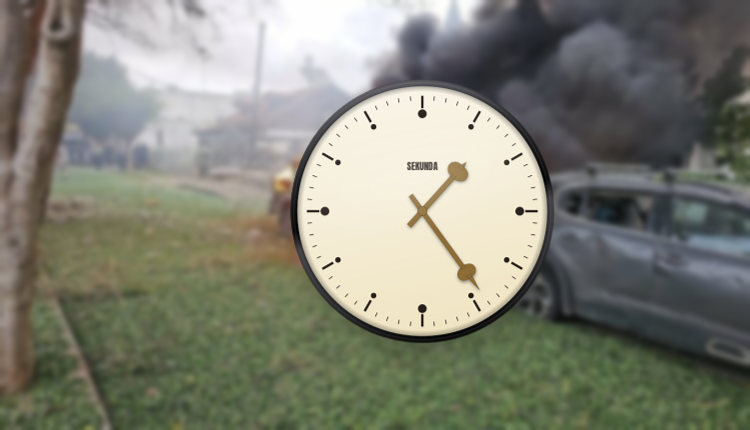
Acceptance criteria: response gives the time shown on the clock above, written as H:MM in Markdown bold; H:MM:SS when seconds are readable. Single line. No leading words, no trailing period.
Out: **1:24**
